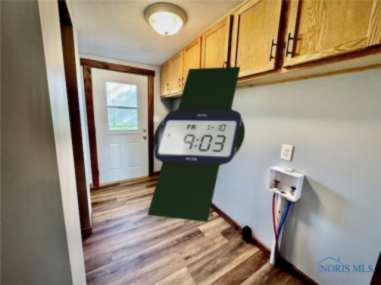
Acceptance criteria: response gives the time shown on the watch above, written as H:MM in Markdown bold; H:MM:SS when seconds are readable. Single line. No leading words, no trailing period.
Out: **9:03**
